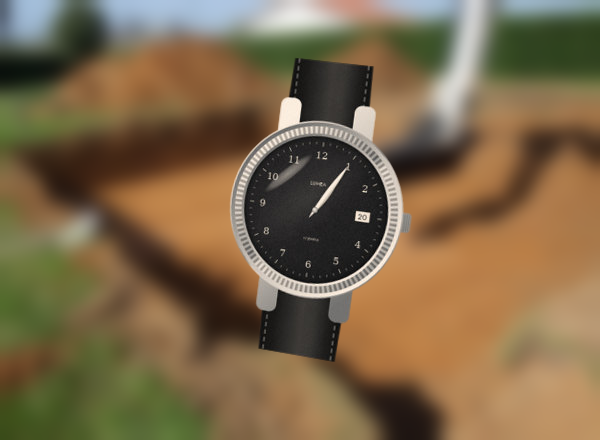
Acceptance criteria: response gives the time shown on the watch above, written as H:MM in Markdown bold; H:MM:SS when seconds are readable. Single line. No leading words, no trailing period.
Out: **1:05**
